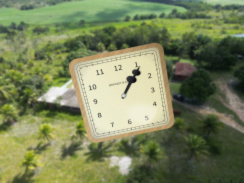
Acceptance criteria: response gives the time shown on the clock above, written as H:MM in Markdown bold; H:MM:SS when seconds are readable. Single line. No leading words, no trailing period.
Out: **1:06**
